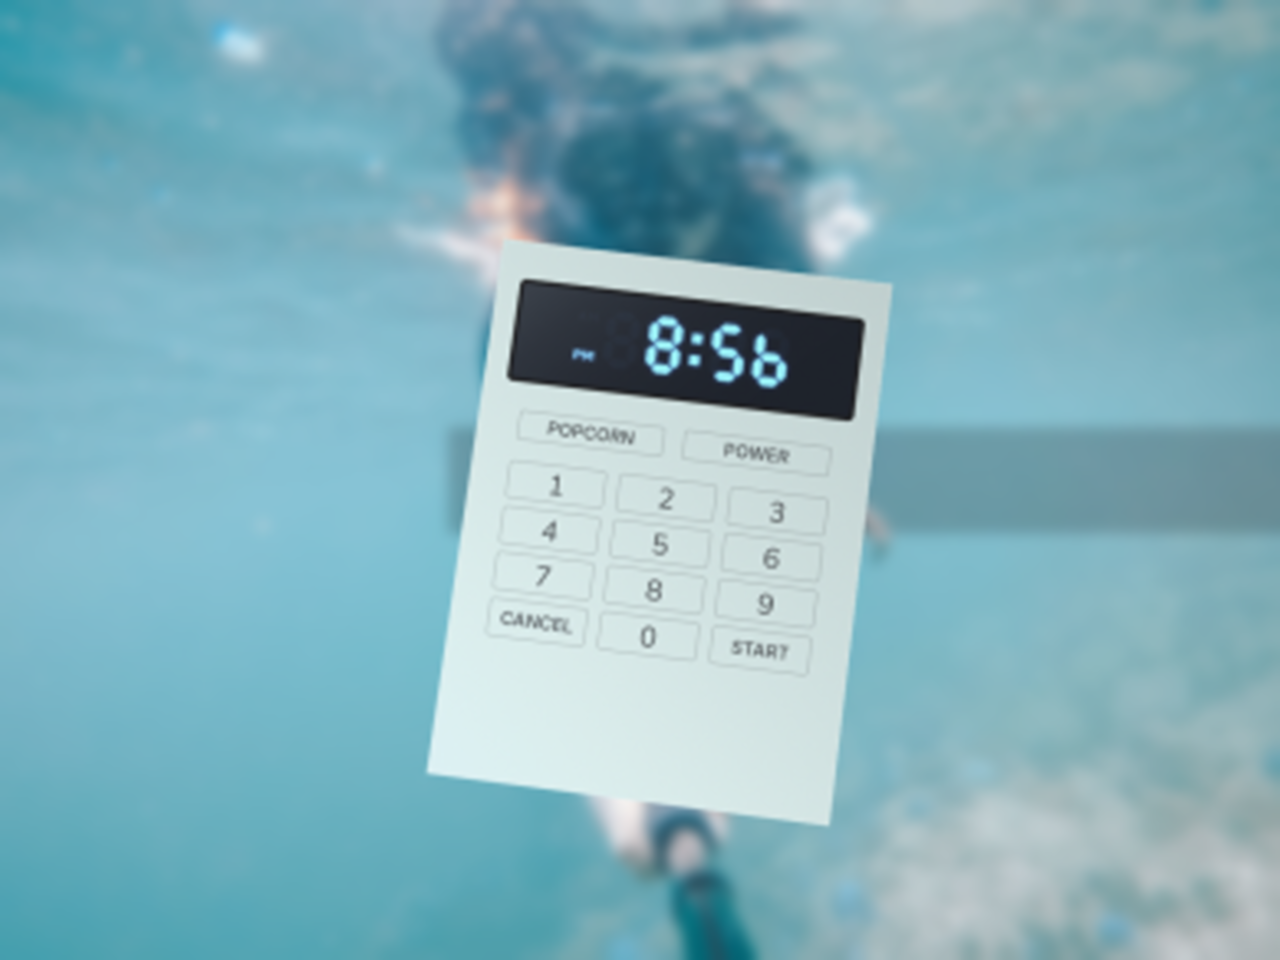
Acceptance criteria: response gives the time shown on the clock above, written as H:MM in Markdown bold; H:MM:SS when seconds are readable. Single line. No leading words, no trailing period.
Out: **8:56**
